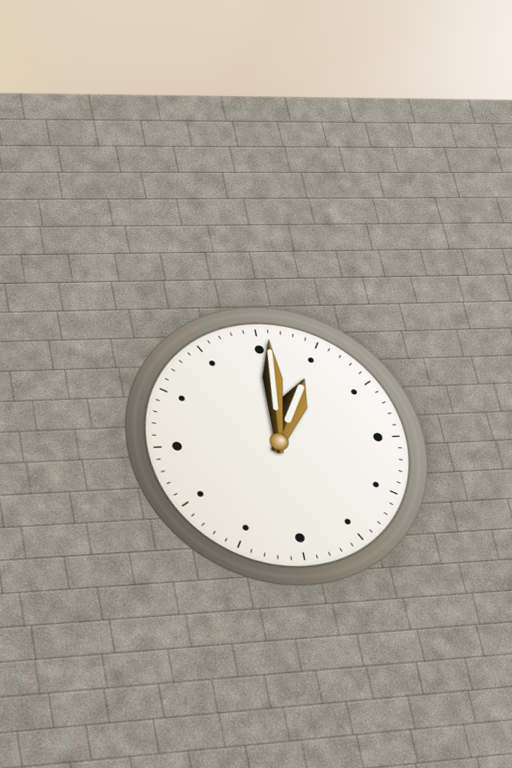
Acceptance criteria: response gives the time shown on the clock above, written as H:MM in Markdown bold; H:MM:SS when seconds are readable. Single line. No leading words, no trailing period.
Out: **1:01**
